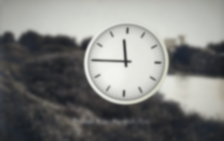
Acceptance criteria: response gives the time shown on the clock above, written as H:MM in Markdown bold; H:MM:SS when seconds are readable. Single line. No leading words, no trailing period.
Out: **11:45**
